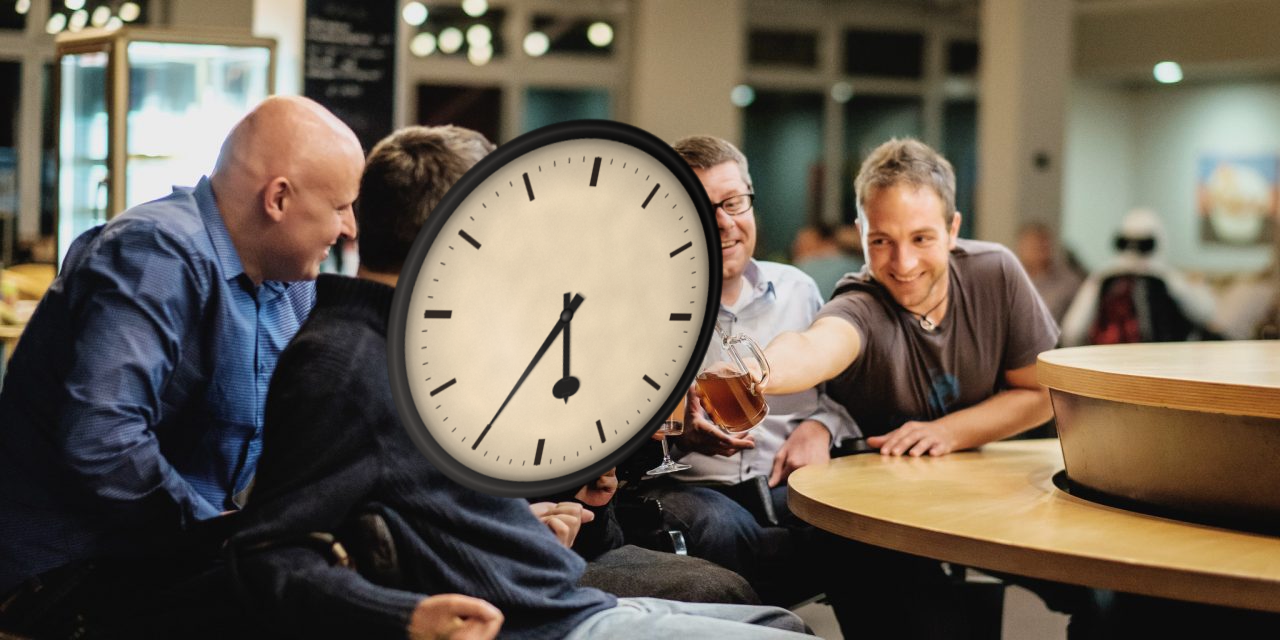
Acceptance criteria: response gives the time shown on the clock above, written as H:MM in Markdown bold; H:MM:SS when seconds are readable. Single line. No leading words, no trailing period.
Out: **5:35**
